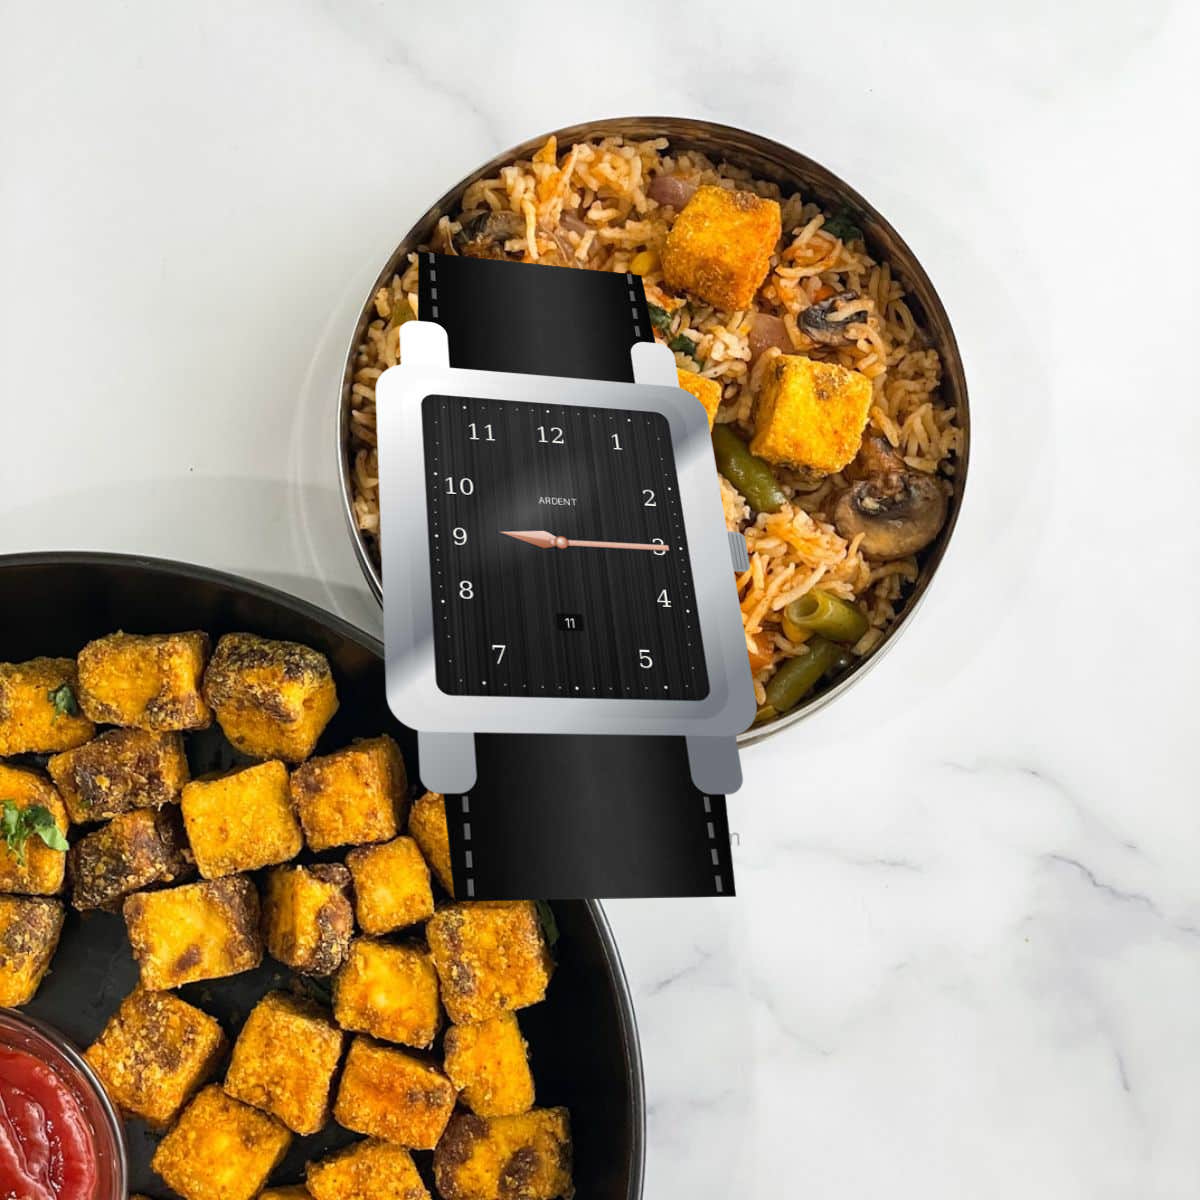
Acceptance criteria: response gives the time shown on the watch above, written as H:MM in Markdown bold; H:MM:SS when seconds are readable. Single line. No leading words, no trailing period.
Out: **9:15**
